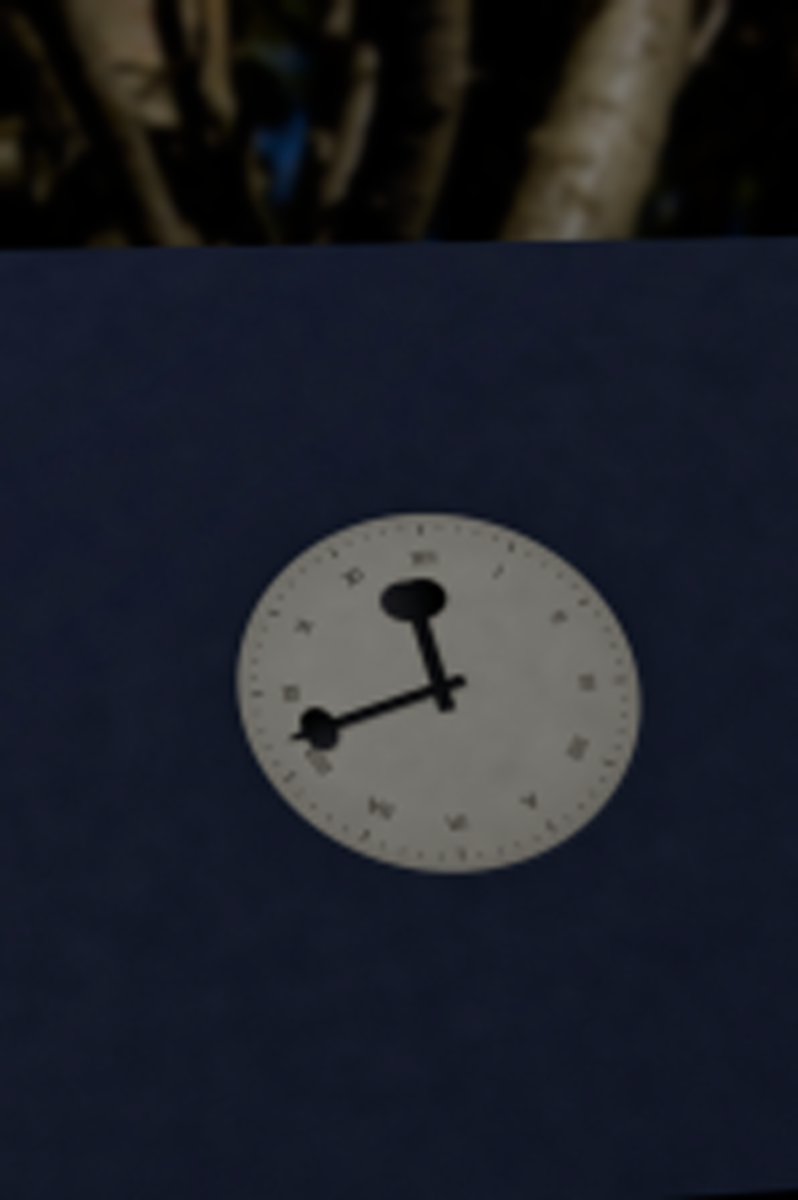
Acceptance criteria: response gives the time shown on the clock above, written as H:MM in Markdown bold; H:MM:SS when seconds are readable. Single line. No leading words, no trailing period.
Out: **11:42**
